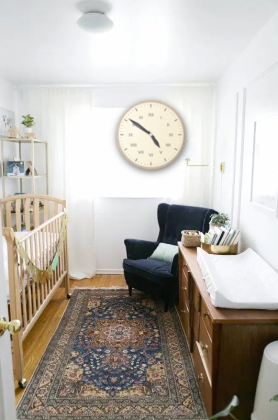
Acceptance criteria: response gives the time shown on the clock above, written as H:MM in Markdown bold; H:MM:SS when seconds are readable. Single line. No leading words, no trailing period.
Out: **4:51**
